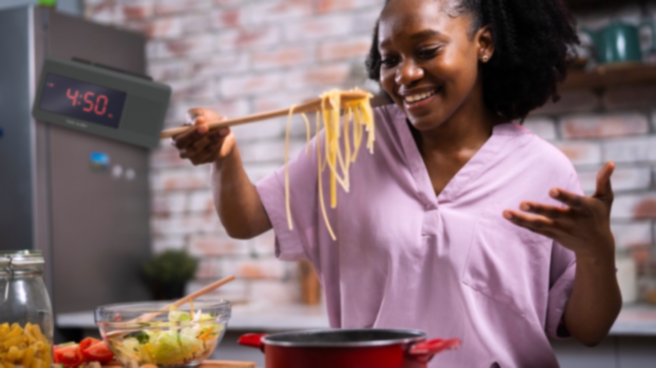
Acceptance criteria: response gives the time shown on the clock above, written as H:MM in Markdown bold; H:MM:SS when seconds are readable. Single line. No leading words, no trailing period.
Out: **4:50**
